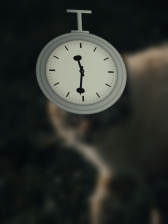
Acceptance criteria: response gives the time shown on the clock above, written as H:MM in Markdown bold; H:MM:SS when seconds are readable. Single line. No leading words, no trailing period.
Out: **11:31**
